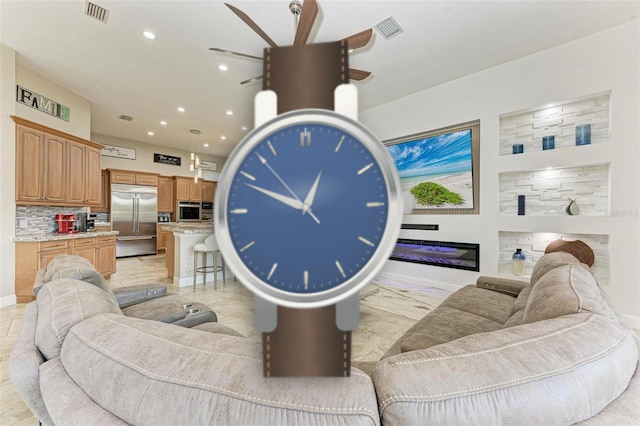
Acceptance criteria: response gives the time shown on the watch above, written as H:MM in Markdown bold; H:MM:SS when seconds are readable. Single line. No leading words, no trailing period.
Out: **12:48:53**
